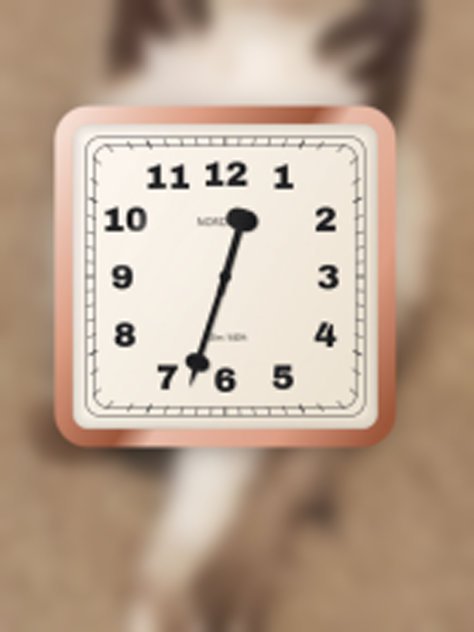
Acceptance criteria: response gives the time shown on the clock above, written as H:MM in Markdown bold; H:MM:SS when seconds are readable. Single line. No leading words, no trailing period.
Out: **12:33**
